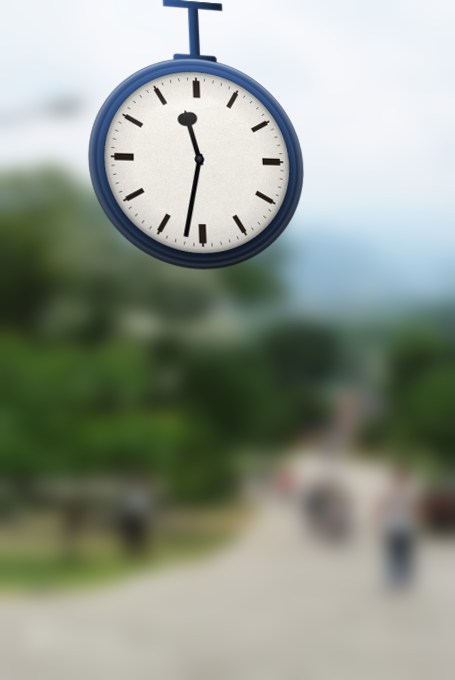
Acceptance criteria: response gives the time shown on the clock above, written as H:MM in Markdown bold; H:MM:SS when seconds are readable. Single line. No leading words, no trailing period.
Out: **11:32**
